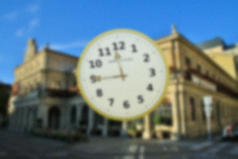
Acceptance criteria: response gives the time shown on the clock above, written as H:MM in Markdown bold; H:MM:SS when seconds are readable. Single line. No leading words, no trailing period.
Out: **11:45**
